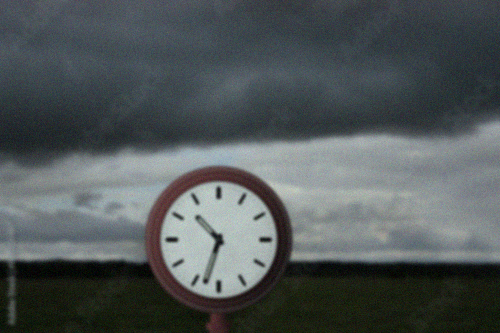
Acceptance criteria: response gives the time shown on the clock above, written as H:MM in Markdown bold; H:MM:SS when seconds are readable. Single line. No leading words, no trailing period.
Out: **10:33**
